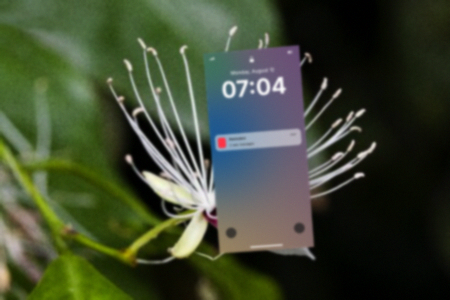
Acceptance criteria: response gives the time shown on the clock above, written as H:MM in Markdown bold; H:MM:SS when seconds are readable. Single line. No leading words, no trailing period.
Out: **7:04**
